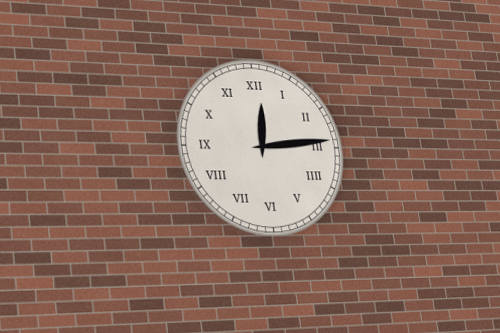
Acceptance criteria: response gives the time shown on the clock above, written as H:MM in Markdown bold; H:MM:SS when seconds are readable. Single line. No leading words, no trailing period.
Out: **12:14**
